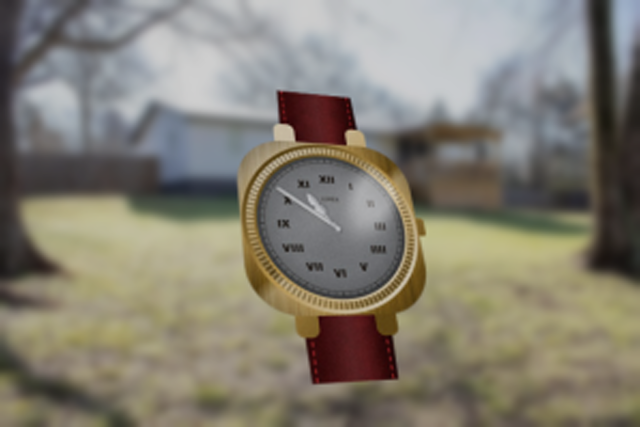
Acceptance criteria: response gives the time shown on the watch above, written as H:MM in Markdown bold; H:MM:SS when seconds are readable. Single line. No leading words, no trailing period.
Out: **10:51**
